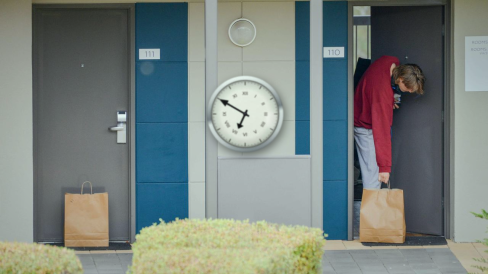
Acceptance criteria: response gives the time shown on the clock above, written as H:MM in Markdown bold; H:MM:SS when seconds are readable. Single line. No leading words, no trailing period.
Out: **6:50**
